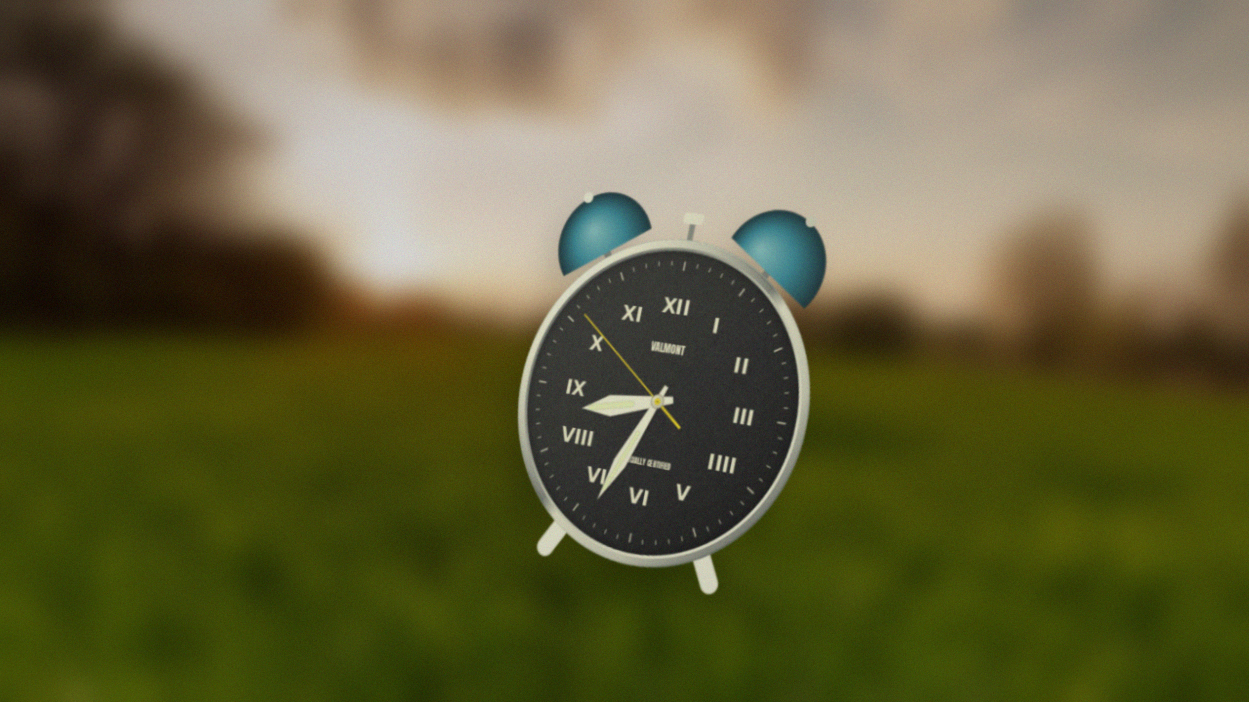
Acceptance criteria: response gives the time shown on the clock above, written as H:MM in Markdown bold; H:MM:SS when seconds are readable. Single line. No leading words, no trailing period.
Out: **8:33:51**
